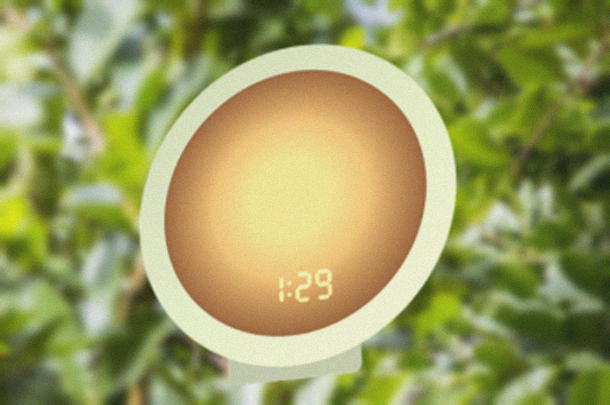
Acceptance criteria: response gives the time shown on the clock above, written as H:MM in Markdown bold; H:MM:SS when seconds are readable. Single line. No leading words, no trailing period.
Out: **1:29**
